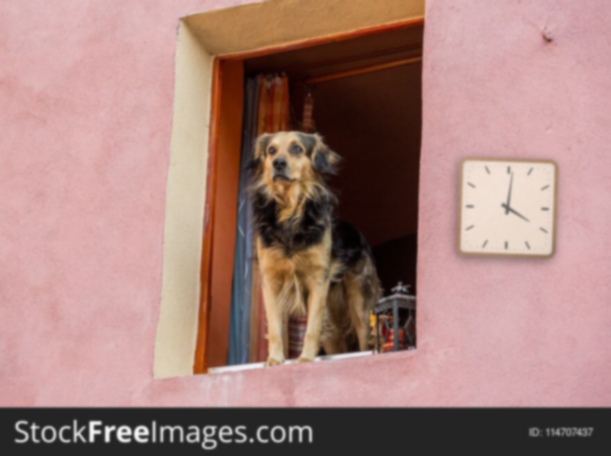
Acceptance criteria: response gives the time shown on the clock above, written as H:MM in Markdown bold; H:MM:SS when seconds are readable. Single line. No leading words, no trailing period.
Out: **4:01**
